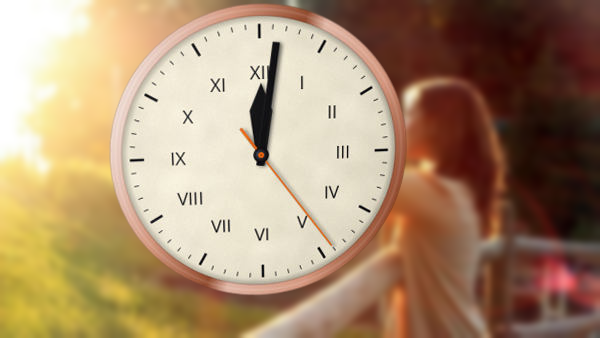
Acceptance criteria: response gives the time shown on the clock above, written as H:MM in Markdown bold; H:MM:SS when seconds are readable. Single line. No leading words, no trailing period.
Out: **12:01:24**
